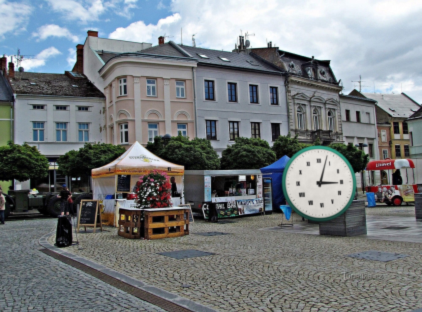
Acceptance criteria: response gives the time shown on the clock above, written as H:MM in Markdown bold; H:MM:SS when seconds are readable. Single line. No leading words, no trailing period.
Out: **3:03**
